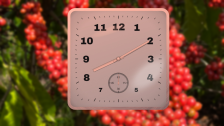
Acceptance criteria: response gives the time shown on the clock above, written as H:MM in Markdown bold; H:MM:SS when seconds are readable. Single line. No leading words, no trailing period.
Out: **8:10**
